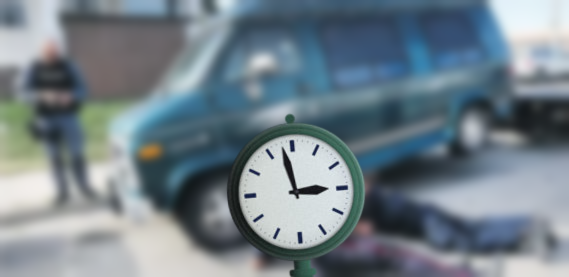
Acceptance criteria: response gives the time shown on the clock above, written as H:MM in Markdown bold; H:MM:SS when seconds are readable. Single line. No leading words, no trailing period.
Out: **2:58**
